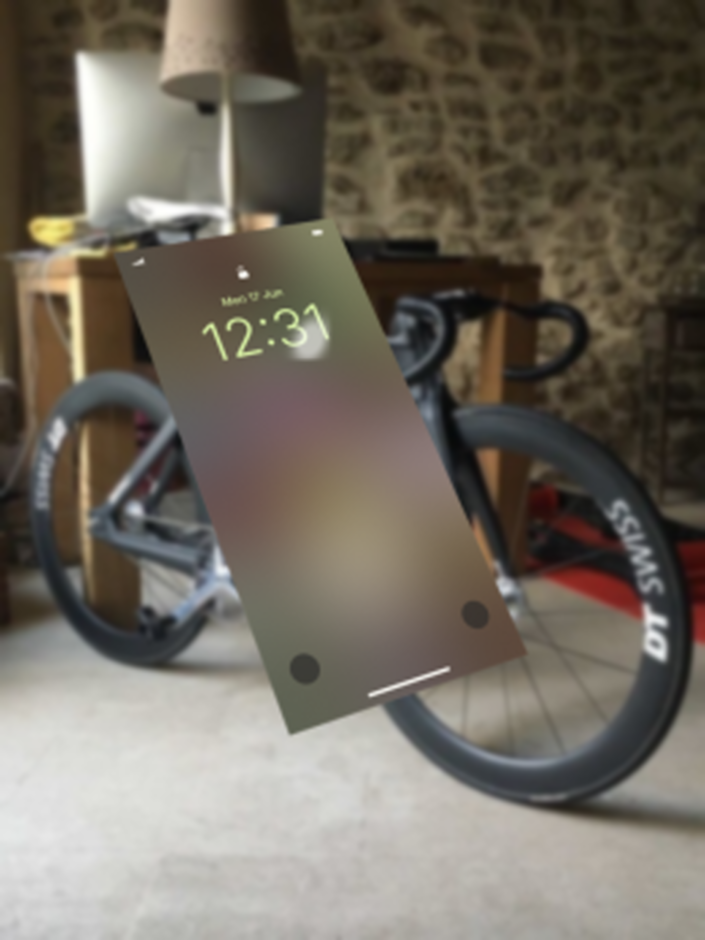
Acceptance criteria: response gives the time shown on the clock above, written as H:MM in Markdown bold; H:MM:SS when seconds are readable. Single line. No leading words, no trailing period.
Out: **12:31**
